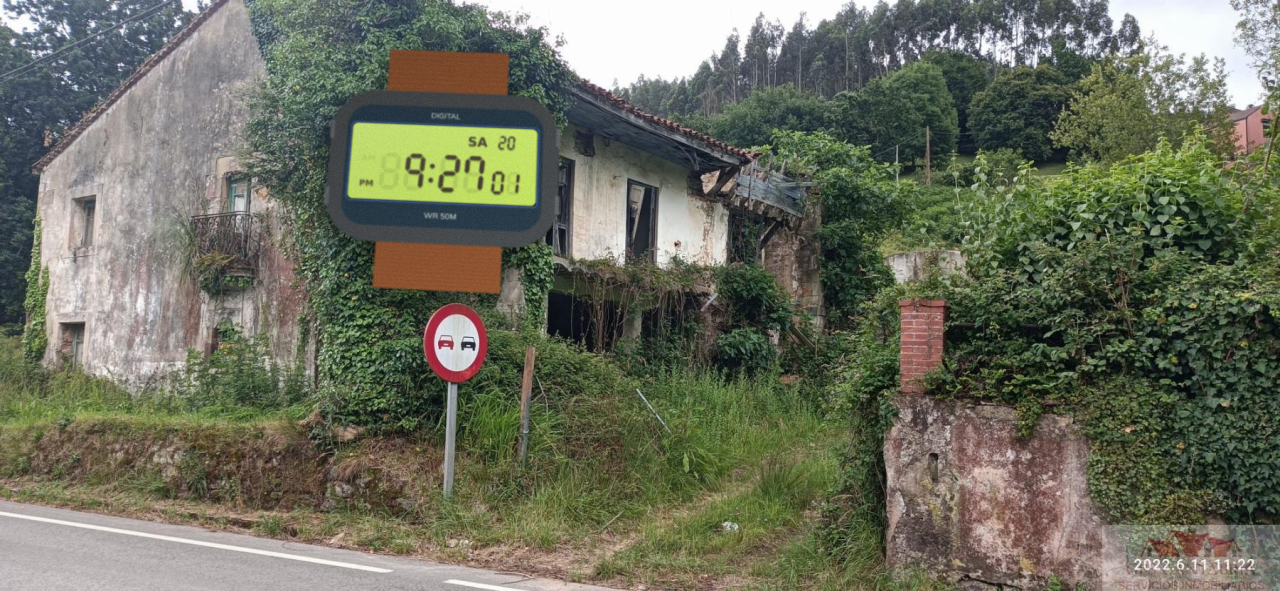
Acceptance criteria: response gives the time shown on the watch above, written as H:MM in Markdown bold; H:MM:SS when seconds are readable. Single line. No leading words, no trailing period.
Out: **9:27:01**
